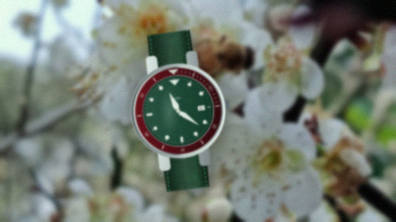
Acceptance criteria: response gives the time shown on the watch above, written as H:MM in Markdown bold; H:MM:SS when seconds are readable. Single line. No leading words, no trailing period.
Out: **11:22**
